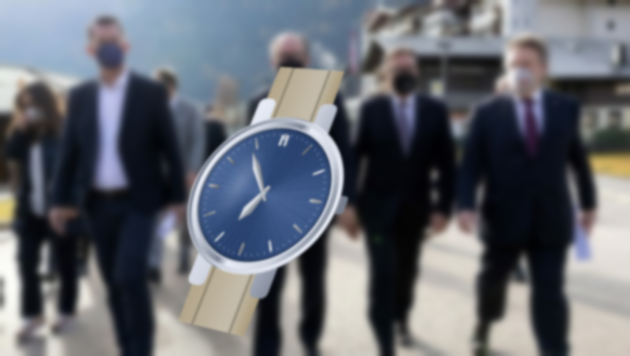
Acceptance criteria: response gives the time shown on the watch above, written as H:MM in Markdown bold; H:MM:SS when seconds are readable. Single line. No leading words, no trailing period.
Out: **6:54**
